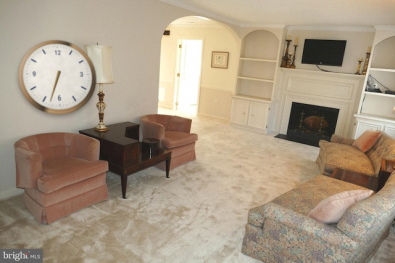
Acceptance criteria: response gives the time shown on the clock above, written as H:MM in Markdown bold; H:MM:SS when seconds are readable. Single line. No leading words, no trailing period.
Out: **6:33**
